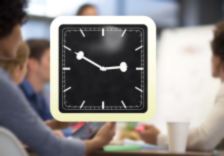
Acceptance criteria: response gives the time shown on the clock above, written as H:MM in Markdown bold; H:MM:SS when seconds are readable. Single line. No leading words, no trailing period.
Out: **2:50**
